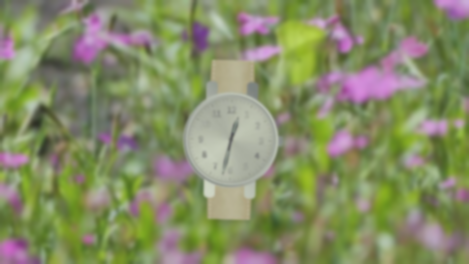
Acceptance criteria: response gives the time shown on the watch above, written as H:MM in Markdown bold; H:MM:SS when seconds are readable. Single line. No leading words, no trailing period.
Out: **12:32**
